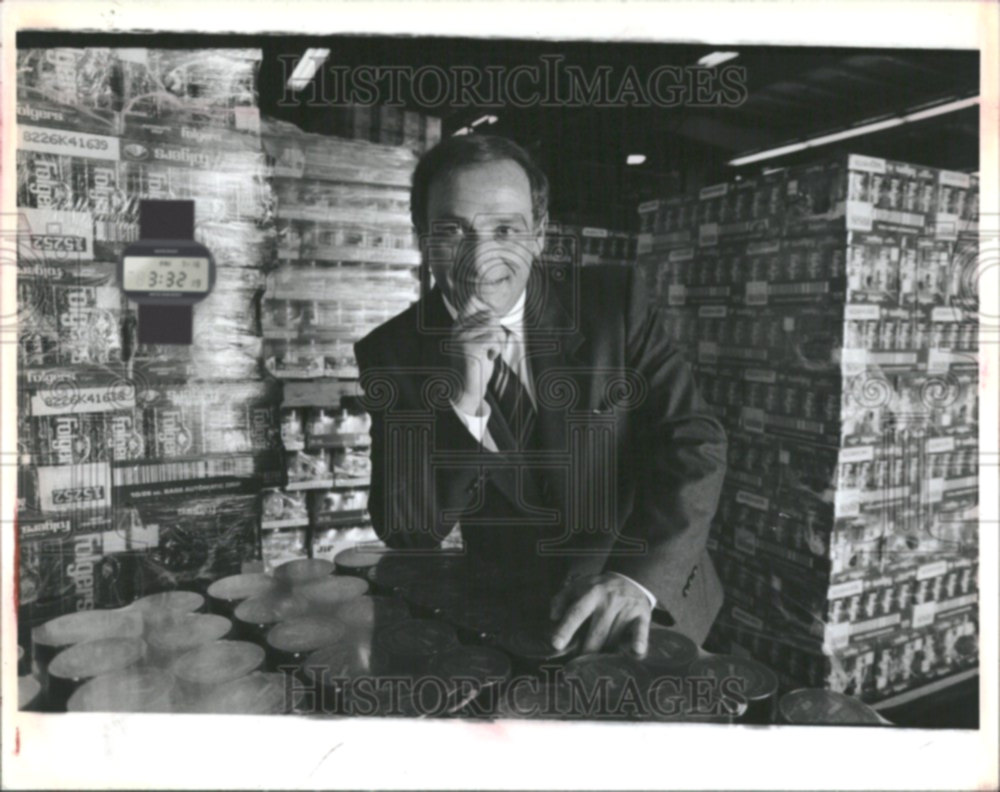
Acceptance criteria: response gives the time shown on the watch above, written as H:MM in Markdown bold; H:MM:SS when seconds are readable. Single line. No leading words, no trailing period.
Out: **3:32**
